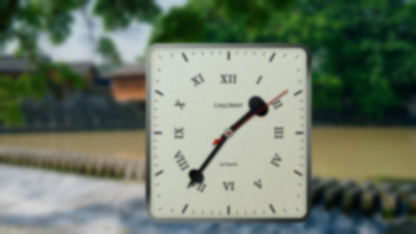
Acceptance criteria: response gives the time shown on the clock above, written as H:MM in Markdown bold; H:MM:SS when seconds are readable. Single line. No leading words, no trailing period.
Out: **1:36:09**
